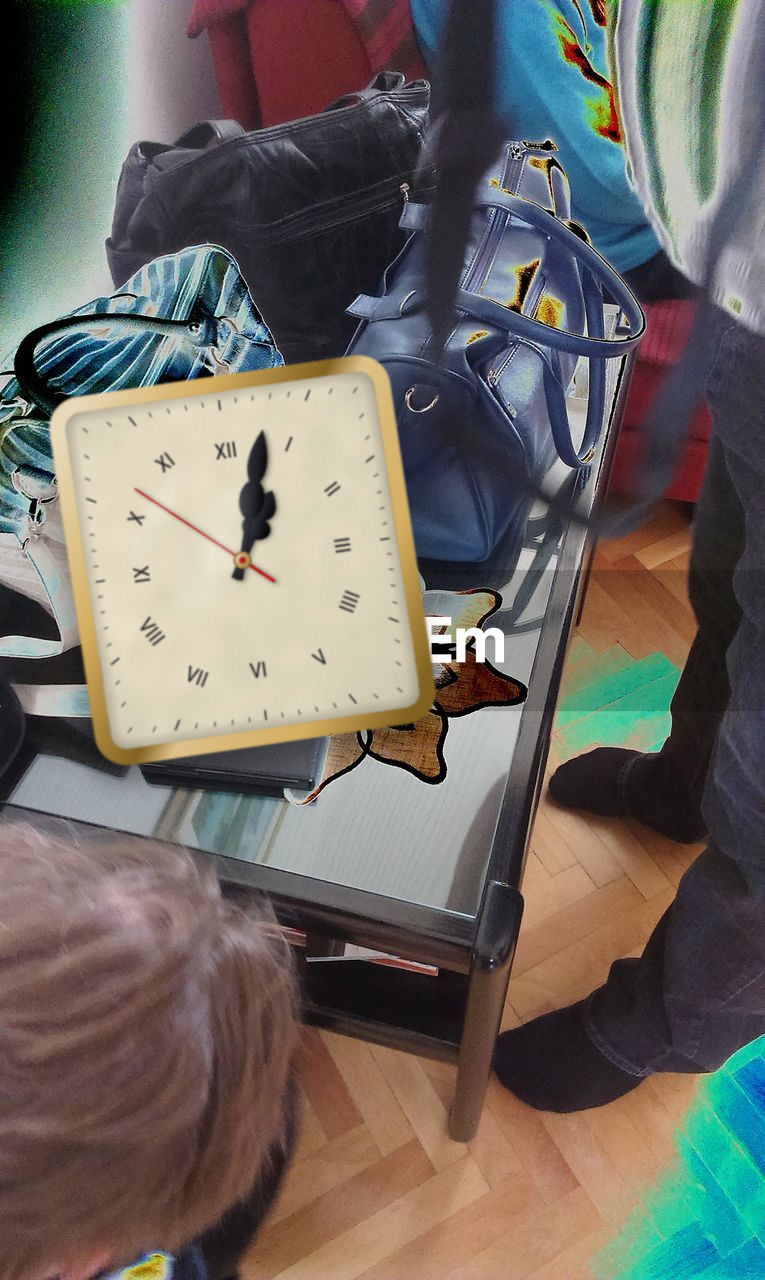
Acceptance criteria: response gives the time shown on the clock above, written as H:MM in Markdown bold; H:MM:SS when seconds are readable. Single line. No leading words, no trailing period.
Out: **1:02:52**
